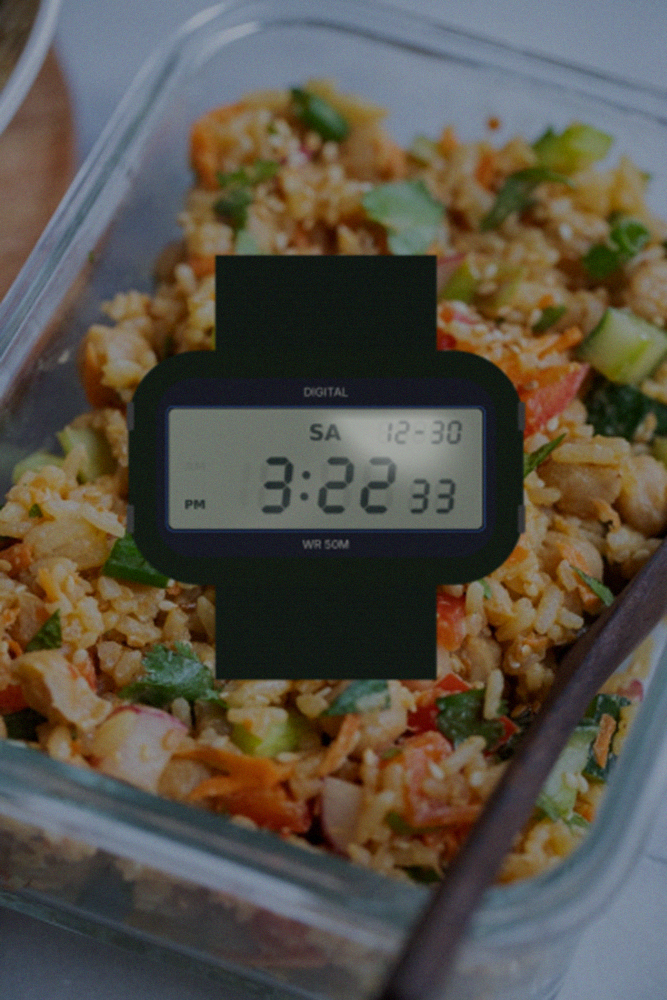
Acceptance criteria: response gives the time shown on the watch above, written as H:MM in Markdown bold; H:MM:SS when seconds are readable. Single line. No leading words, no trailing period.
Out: **3:22:33**
